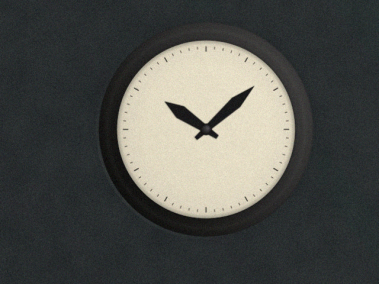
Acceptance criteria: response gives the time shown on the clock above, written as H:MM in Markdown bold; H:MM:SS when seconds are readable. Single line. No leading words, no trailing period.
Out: **10:08**
